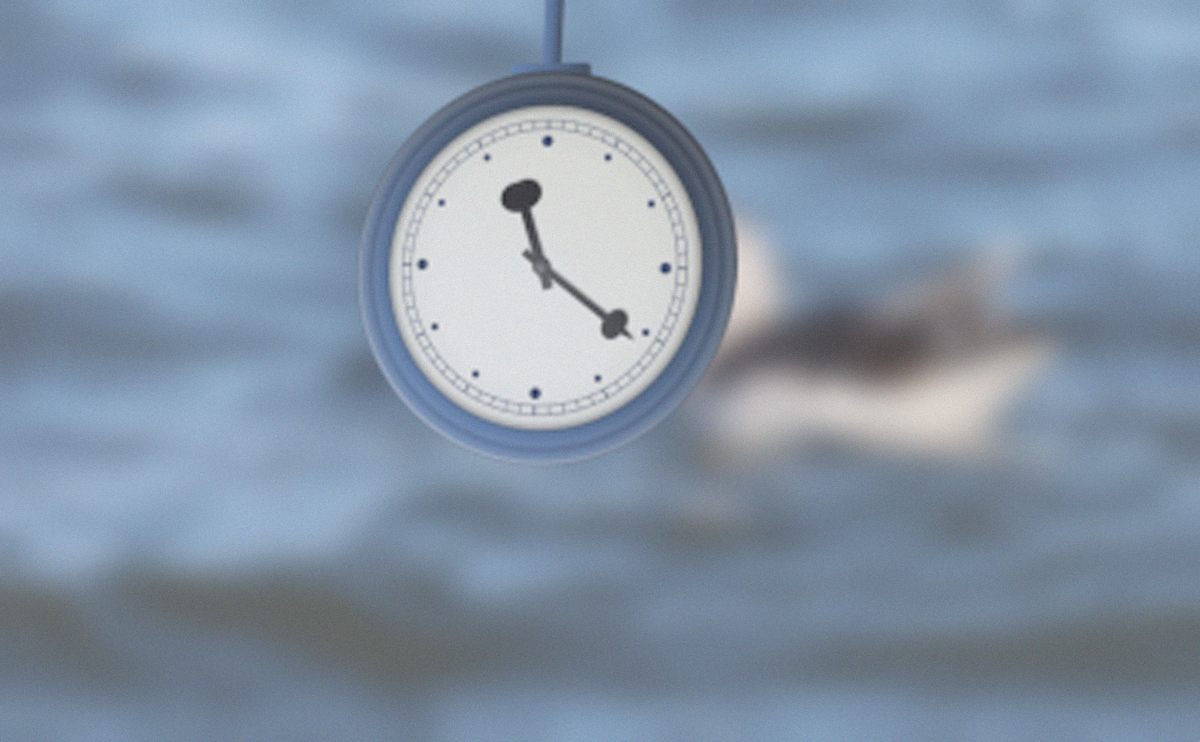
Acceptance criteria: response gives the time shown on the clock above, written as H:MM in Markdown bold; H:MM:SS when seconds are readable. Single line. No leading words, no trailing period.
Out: **11:21**
